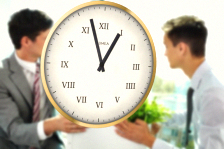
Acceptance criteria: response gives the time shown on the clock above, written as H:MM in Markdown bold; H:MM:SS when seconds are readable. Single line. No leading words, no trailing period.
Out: **12:57**
